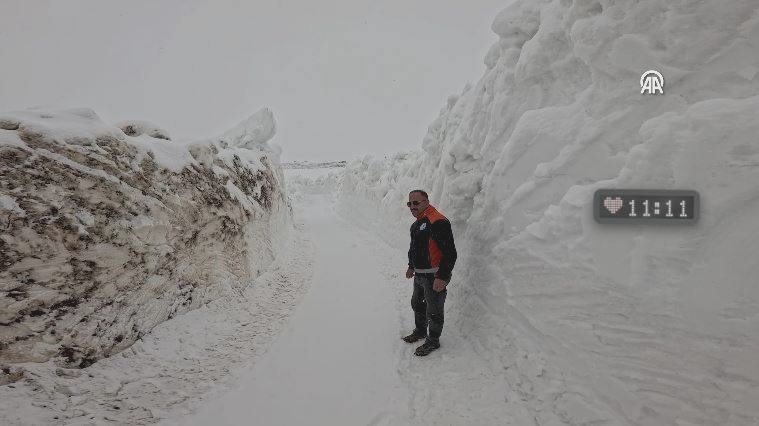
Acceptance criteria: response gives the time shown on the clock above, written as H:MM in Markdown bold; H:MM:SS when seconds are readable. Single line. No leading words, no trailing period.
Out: **11:11**
